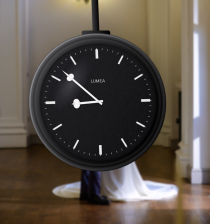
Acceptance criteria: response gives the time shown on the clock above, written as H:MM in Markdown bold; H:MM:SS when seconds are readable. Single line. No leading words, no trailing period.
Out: **8:52**
